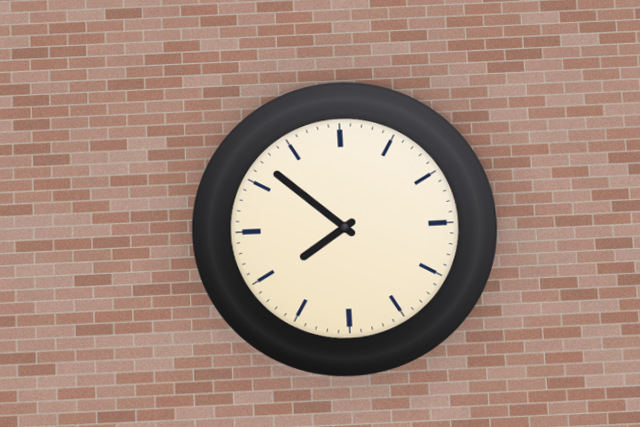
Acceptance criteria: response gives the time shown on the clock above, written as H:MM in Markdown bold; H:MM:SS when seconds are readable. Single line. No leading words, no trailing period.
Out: **7:52**
